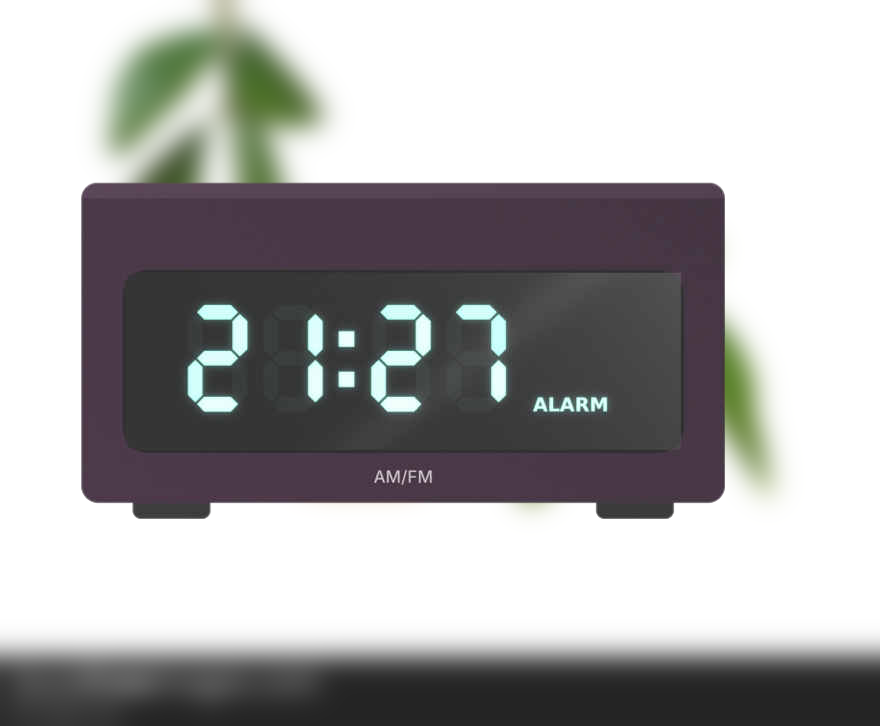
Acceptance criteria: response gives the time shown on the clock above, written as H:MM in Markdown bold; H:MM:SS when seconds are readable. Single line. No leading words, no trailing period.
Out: **21:27**
